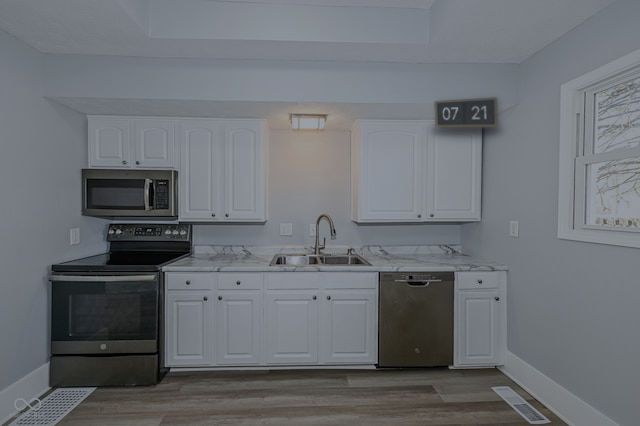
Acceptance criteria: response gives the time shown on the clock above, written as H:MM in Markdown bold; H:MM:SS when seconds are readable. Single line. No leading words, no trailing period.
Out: **7:21**
